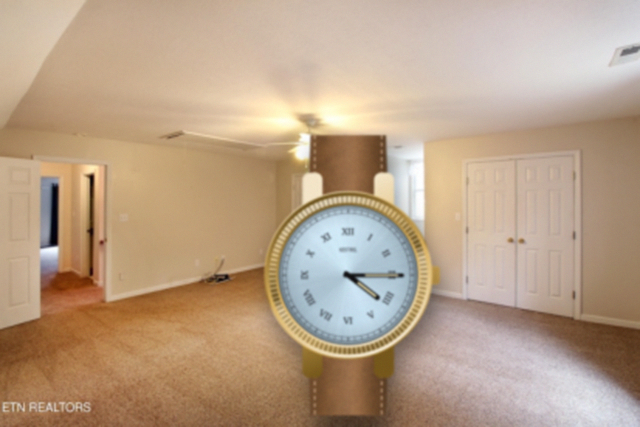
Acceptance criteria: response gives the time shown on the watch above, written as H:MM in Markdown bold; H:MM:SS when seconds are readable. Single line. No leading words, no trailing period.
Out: **4:15**
